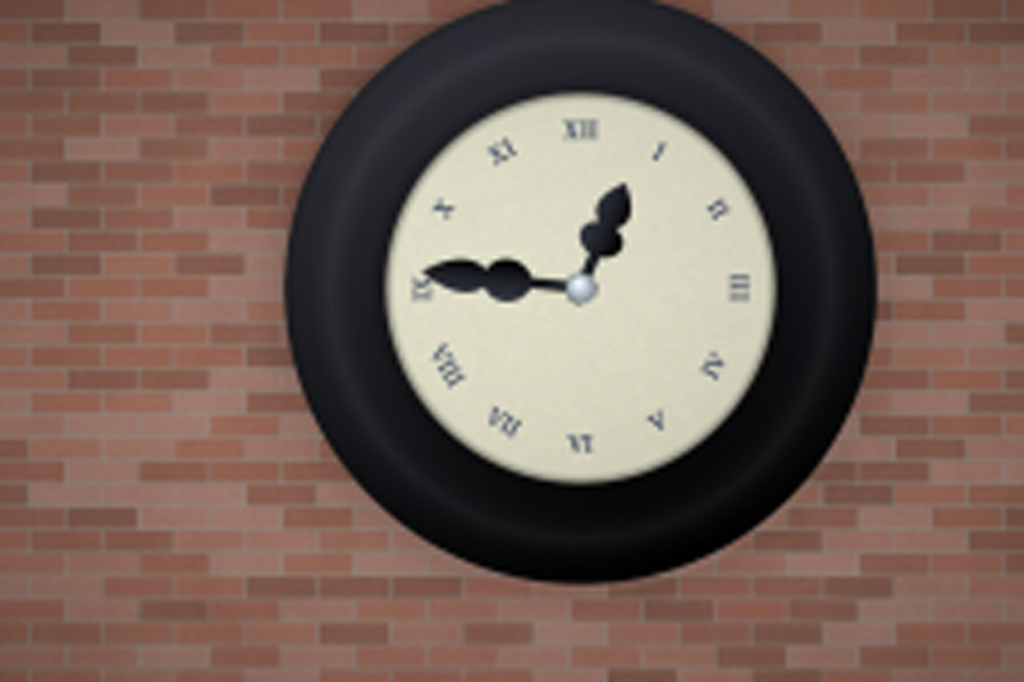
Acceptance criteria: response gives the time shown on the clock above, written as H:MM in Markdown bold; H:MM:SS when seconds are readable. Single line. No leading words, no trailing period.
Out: **12:46**
